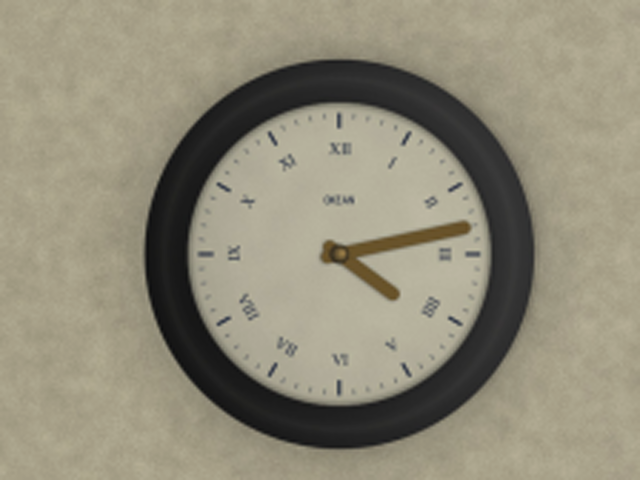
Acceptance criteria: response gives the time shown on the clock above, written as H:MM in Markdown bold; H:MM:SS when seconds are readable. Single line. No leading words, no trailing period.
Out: **4:13**
